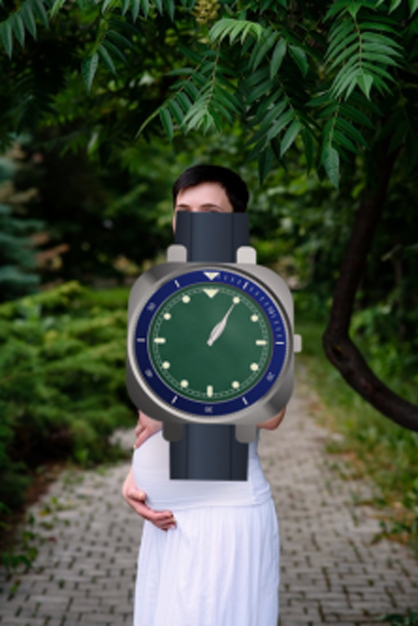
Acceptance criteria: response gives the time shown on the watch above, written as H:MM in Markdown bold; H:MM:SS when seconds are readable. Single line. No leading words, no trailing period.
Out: **1:05**
